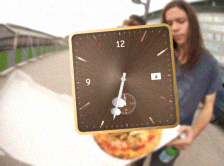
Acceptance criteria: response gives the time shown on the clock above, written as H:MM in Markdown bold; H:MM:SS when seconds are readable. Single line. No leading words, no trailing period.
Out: **6:33**
